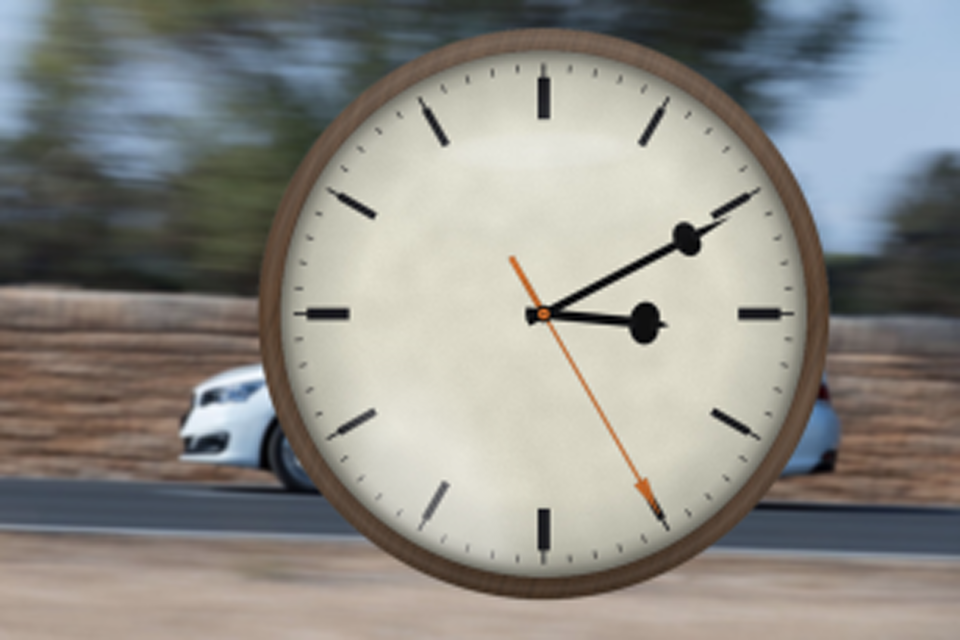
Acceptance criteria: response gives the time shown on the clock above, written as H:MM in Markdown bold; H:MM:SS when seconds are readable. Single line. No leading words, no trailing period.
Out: **3:10:25**
